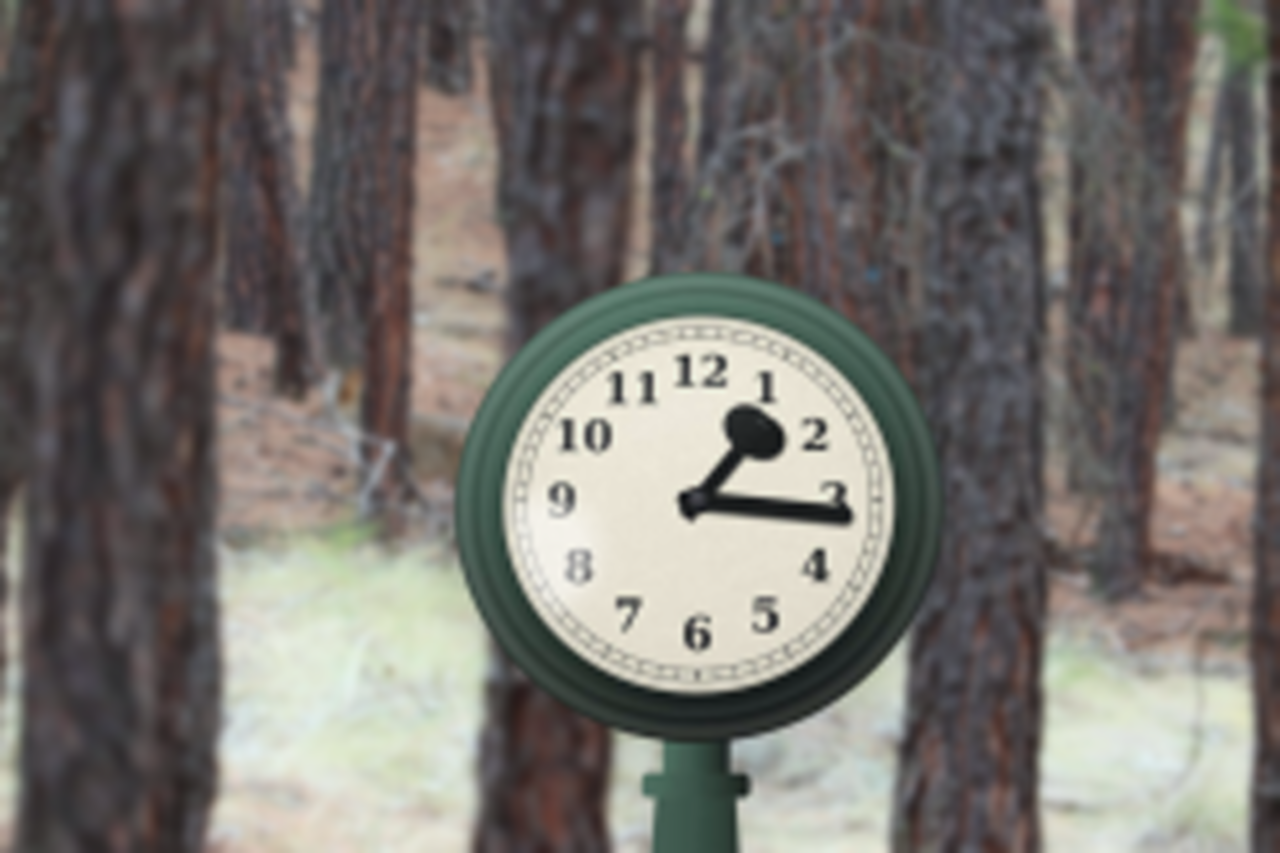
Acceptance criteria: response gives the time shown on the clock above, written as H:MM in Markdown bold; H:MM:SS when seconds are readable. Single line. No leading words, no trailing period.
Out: **1:16**
